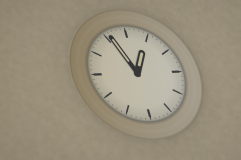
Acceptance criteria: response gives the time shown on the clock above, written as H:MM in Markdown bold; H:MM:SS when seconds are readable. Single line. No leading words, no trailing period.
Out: **12:56**
